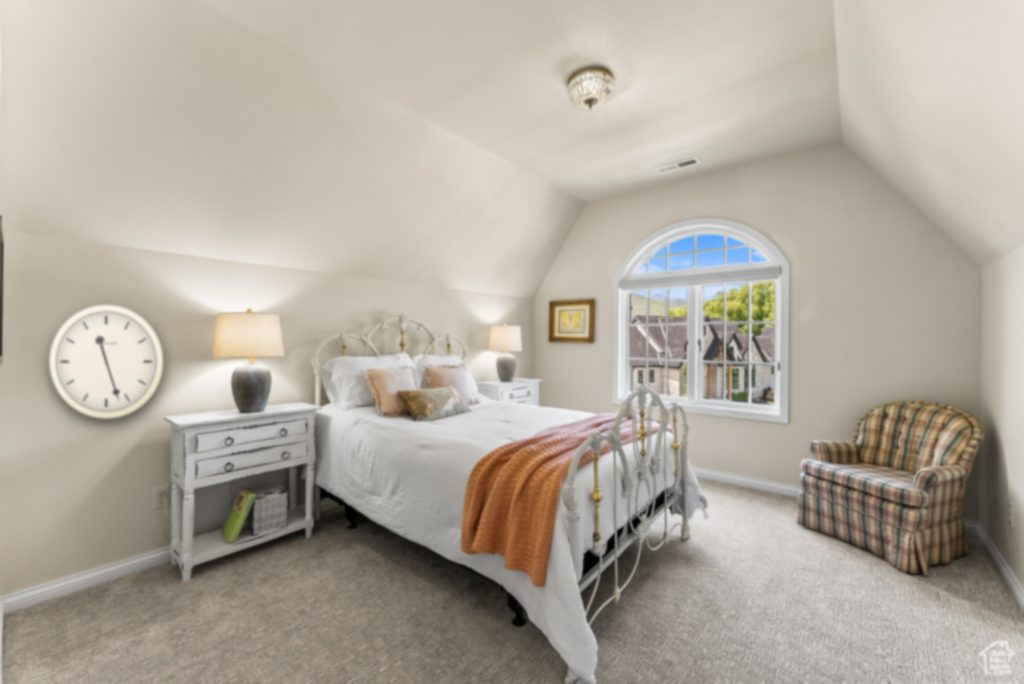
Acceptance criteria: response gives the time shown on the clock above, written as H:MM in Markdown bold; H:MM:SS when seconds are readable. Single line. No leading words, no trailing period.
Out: **11:27**
